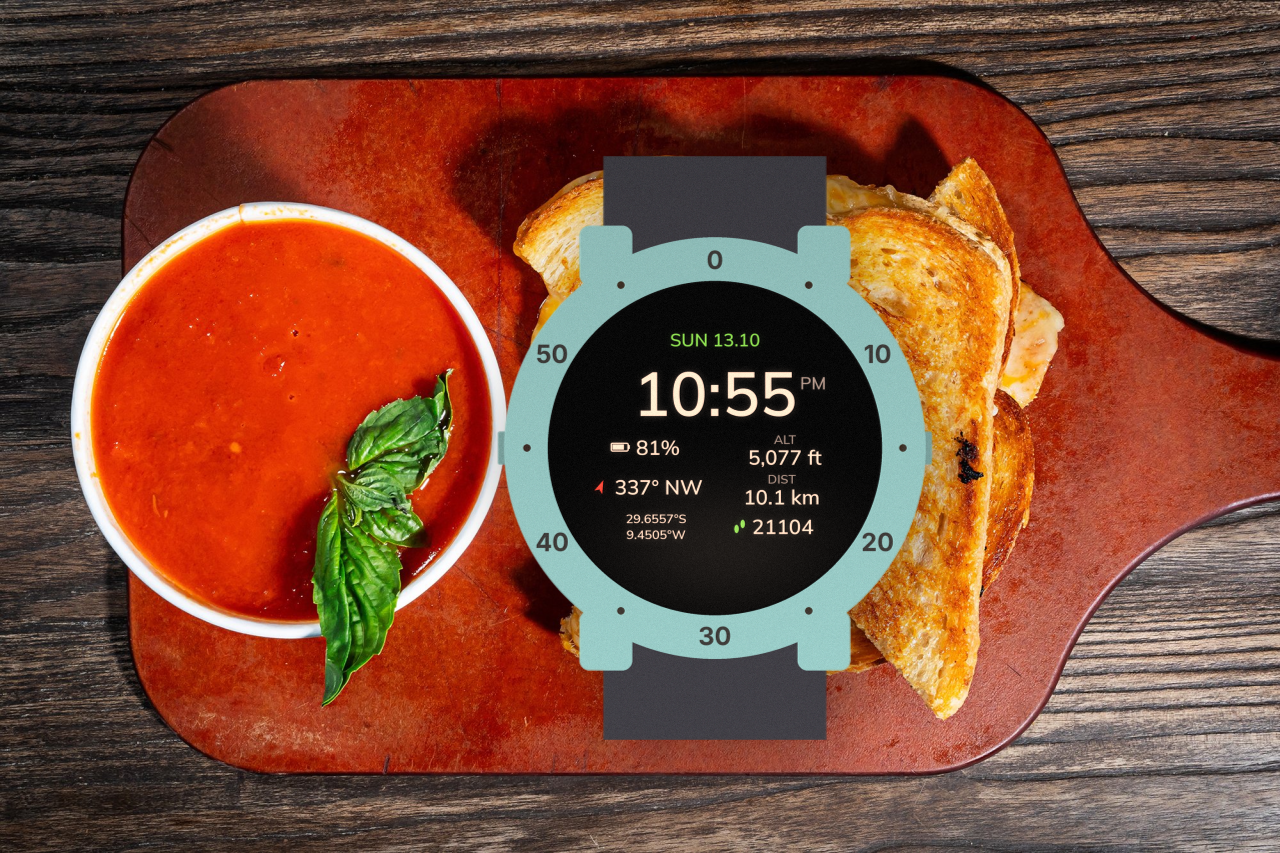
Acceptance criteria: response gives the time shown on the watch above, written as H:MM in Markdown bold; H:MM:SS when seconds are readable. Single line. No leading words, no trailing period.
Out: **10:55**
